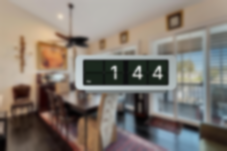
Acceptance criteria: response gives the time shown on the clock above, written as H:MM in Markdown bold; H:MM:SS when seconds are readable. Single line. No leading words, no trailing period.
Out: **1:44**
